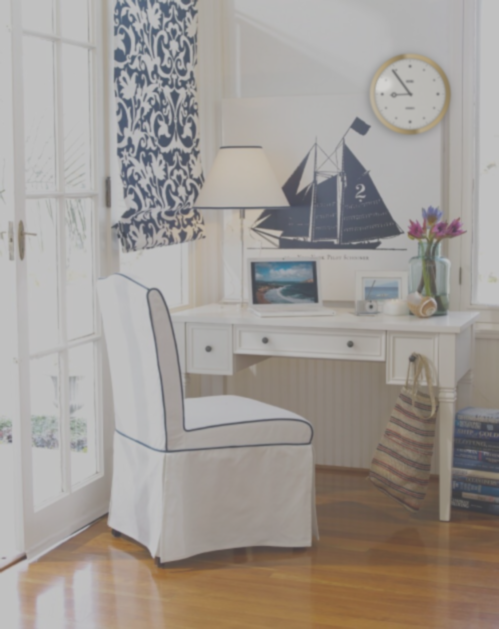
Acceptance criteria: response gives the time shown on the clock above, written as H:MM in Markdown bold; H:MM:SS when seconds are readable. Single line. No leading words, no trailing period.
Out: **8:54**
